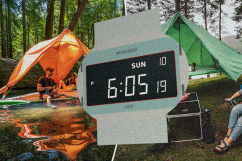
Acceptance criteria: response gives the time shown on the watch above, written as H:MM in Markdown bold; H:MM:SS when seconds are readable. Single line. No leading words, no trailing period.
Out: **6:05:19**
